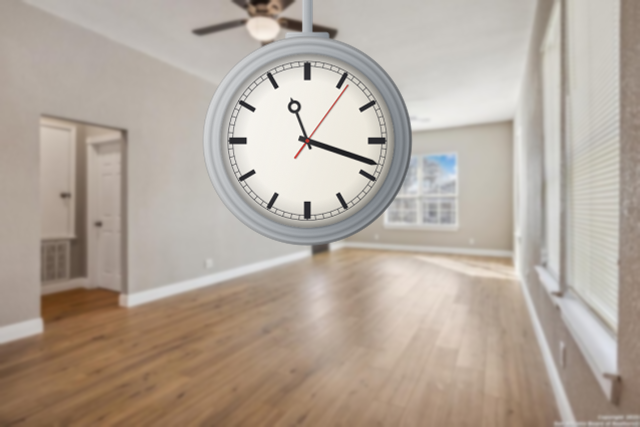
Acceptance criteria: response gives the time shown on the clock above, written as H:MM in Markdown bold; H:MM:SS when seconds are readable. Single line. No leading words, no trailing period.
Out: **11:18:06**
